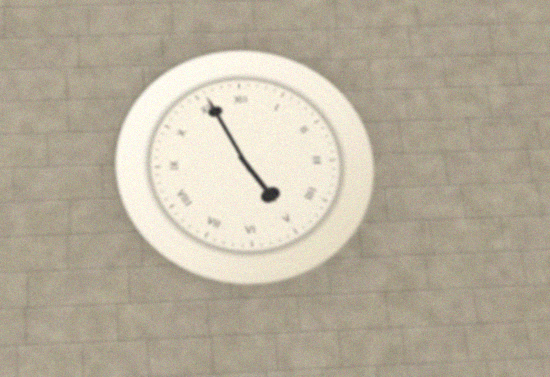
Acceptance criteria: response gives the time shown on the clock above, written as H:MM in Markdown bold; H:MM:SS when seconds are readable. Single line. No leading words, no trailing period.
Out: **4:56**
